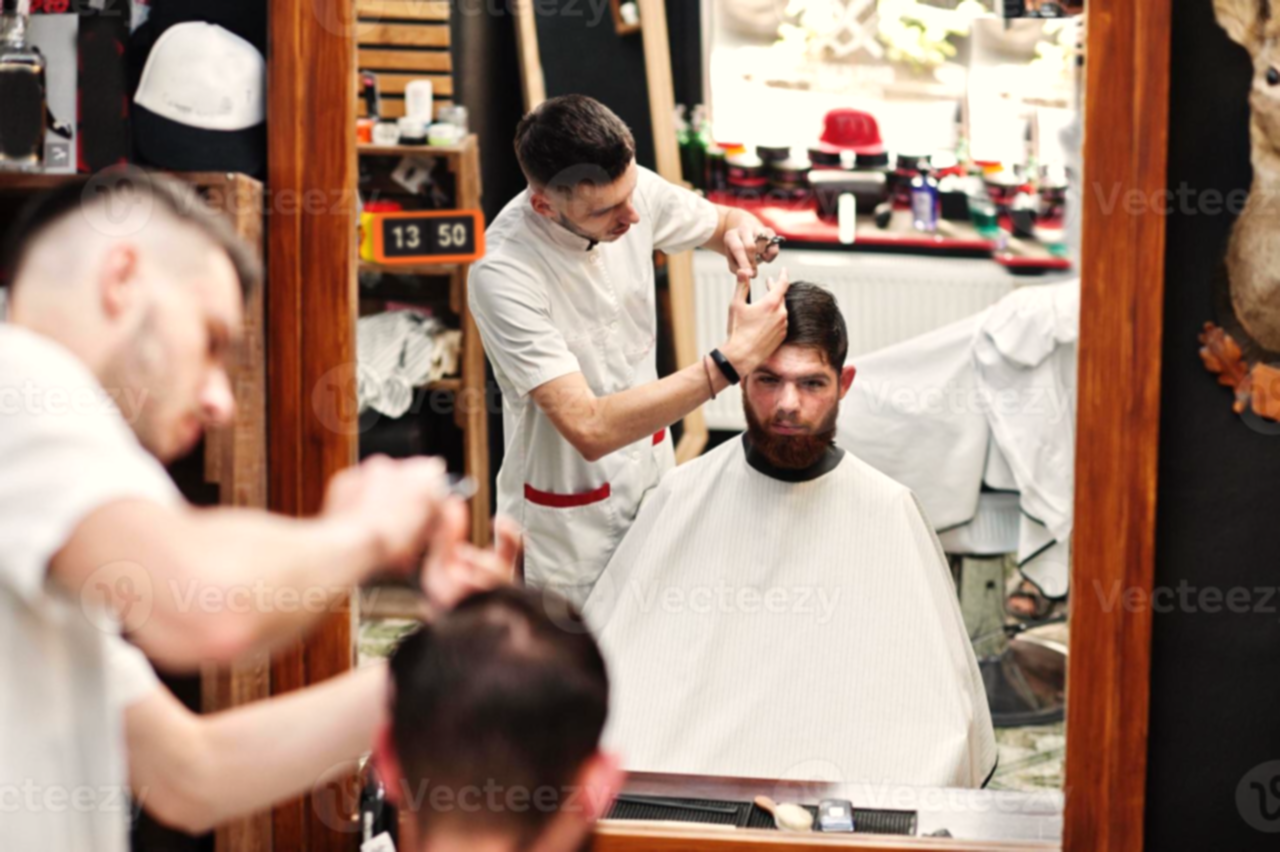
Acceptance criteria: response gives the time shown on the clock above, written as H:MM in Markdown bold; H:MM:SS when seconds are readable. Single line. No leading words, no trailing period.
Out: **13:50**
